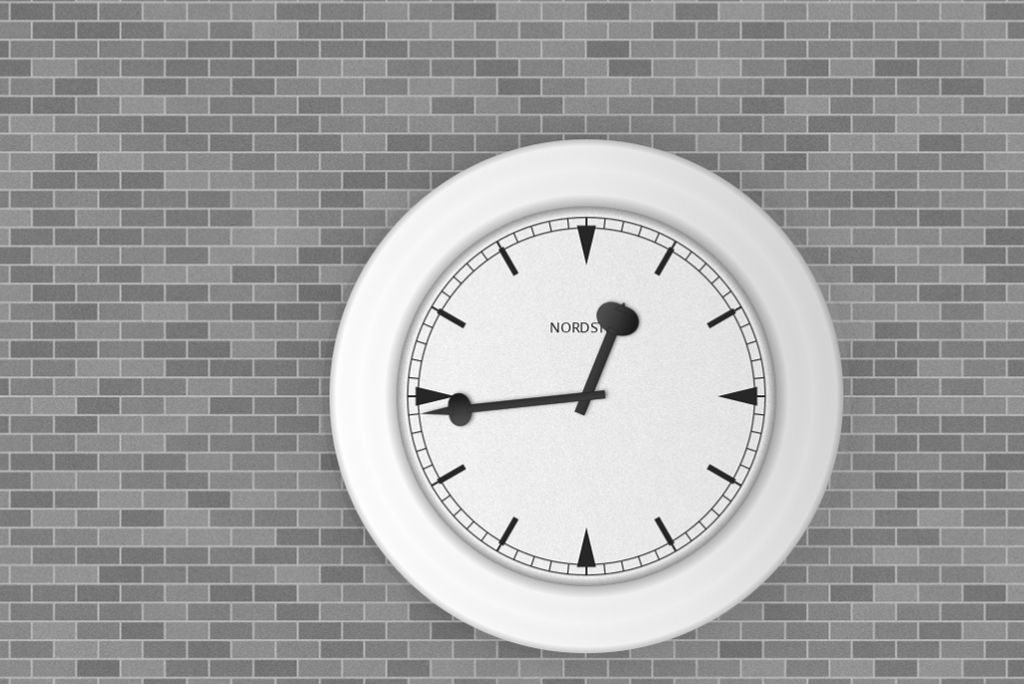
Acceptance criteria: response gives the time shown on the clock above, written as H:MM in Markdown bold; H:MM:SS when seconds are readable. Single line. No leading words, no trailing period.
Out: **12:44**
